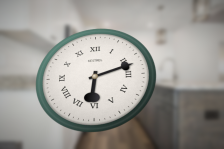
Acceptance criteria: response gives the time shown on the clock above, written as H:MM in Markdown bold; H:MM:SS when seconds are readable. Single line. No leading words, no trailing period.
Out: **6:12**
